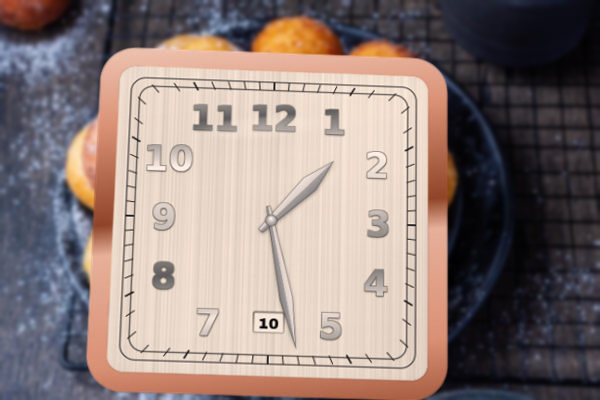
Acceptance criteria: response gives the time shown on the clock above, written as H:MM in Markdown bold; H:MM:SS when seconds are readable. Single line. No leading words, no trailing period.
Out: **1:28**
